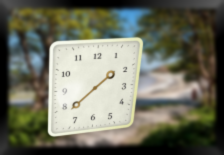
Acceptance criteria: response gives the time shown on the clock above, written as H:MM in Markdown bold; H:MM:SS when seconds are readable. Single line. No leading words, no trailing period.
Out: **1:38**
